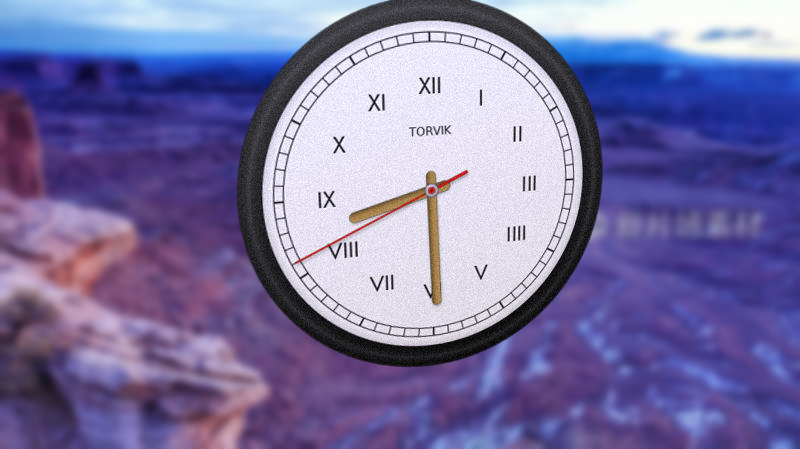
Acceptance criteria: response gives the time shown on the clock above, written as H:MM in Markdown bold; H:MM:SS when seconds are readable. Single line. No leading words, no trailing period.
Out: **8:29:41**
